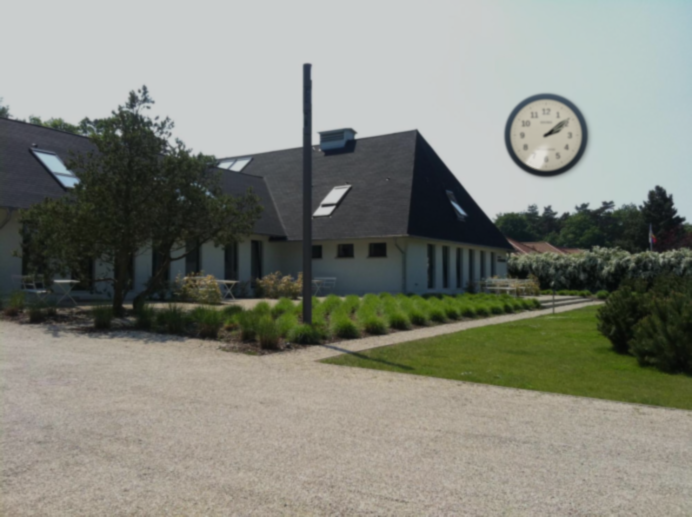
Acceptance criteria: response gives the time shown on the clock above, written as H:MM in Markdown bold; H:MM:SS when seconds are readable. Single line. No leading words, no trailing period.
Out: **2:09**
